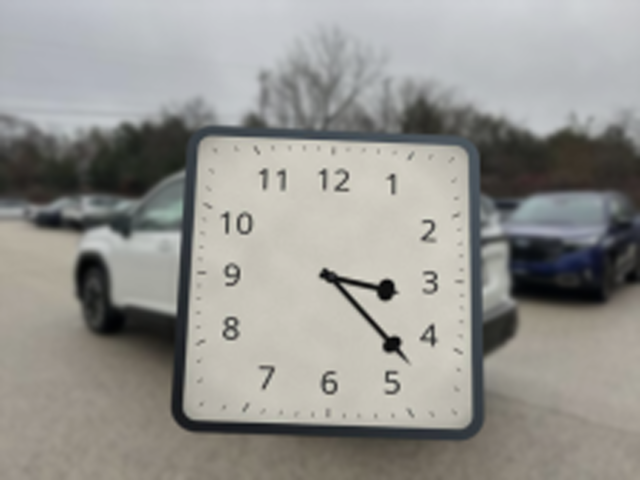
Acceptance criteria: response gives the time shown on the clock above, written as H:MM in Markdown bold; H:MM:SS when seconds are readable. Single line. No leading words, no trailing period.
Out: **3:23**
